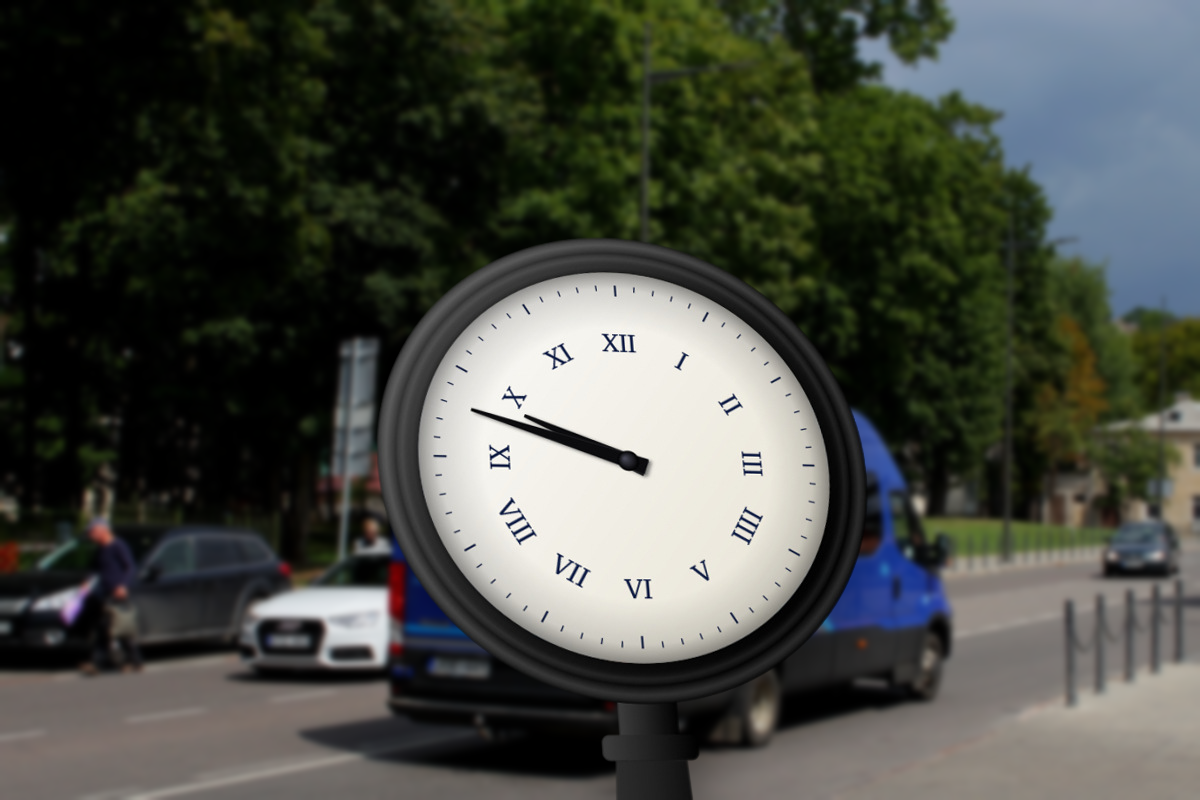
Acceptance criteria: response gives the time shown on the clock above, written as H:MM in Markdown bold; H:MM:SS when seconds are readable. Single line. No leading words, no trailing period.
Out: **9:48**
